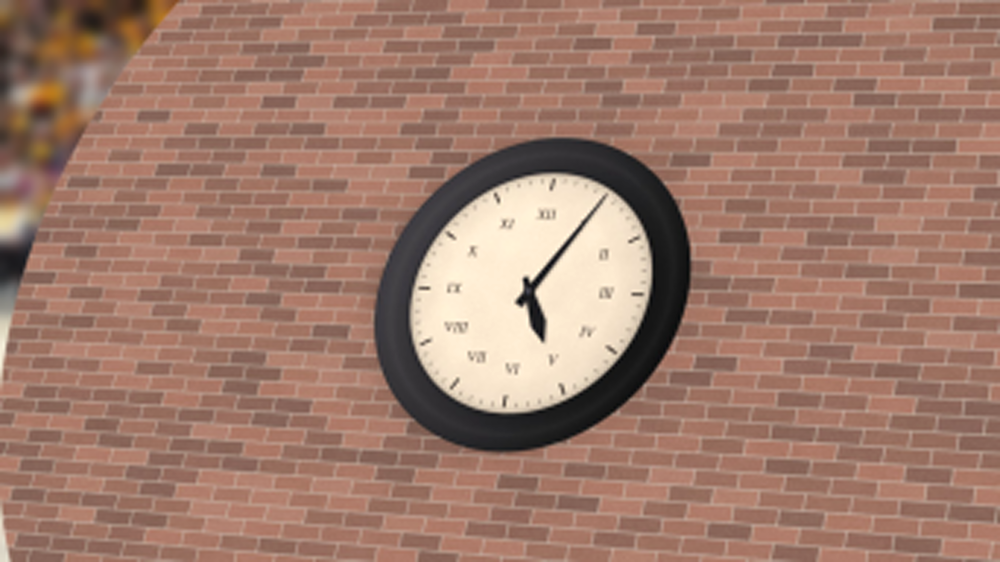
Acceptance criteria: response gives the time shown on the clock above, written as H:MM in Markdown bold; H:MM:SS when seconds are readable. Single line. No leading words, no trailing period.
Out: **5:05**
